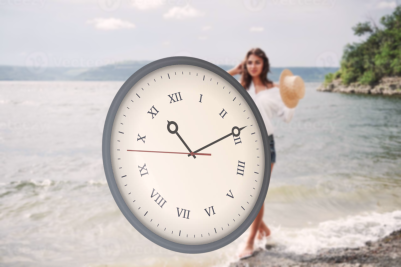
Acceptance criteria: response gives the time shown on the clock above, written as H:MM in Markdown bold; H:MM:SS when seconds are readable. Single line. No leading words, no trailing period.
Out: **11:13:48**
